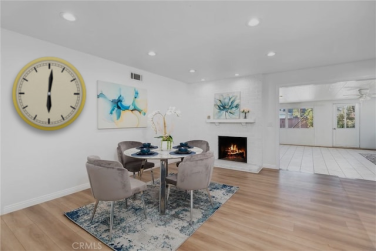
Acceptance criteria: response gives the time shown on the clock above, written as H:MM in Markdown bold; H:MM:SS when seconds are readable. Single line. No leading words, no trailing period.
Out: **6:01**
